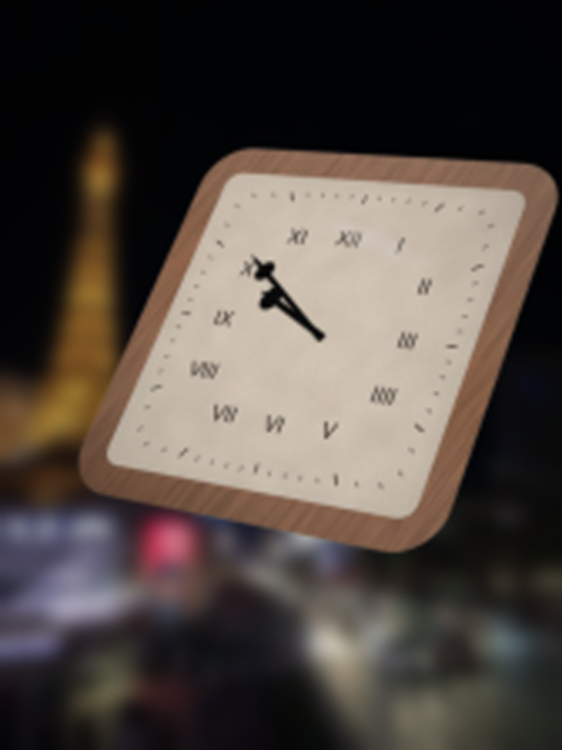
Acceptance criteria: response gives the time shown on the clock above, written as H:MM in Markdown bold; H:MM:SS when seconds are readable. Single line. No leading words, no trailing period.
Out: **9:51**
